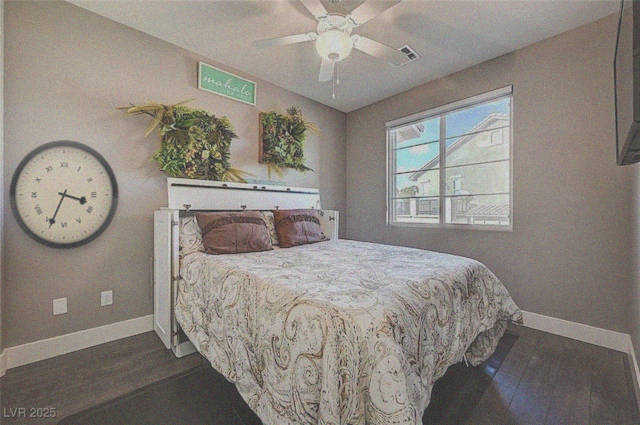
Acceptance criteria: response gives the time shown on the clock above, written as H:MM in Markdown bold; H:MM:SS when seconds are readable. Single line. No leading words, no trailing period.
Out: **3:34**
